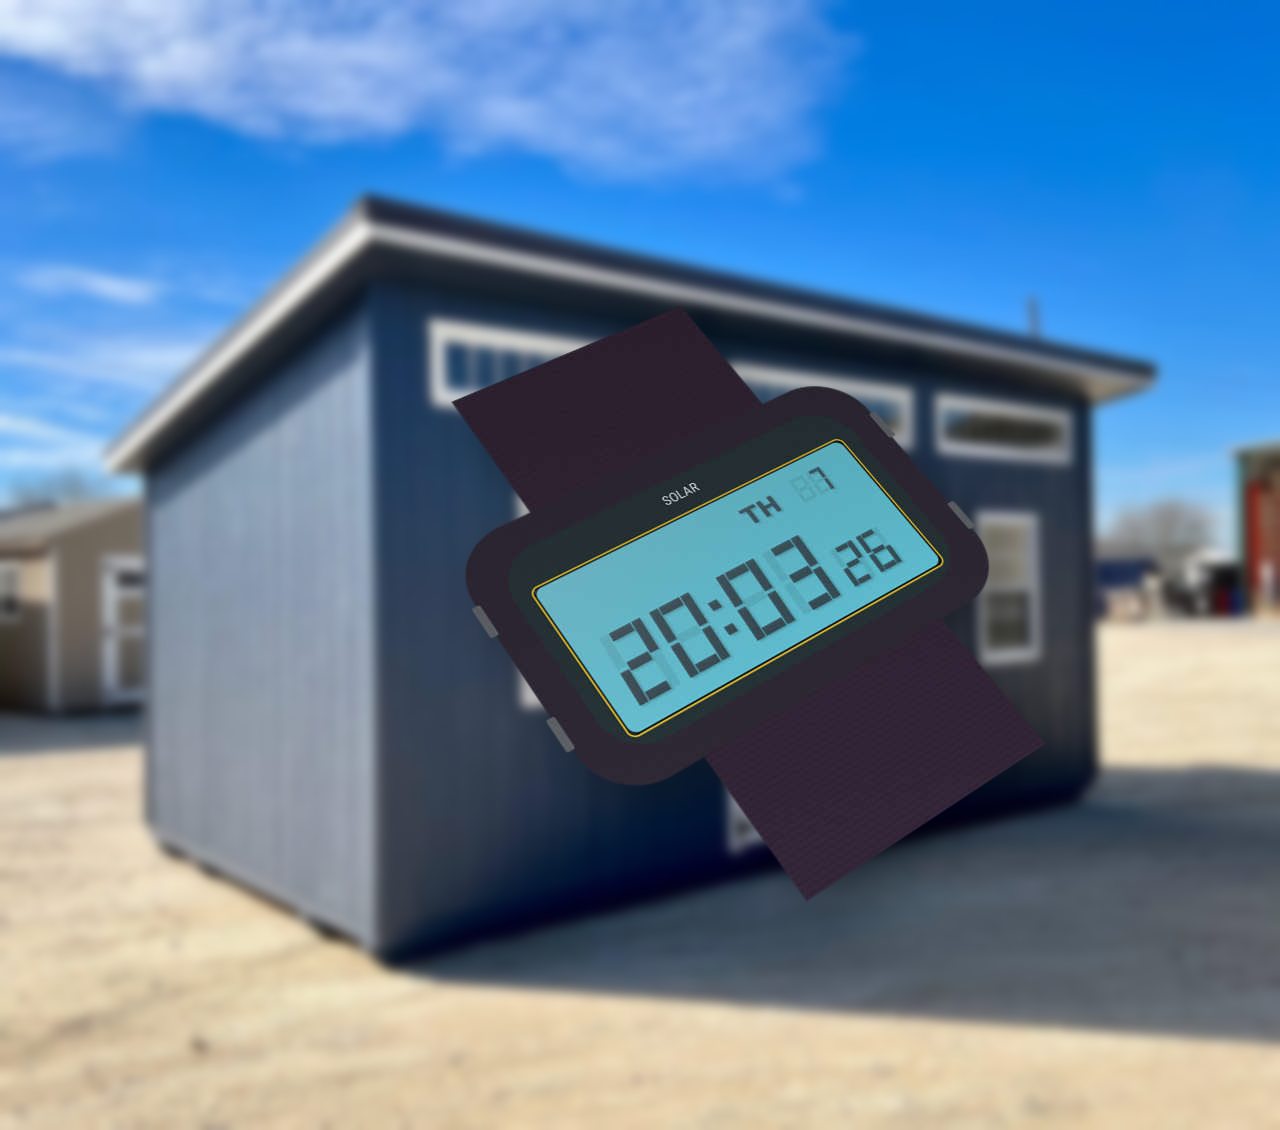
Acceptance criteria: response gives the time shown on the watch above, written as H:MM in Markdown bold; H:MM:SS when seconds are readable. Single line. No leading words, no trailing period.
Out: **20:03:26**
